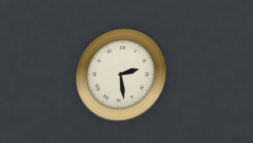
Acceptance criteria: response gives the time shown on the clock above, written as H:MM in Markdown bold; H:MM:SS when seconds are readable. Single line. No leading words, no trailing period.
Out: **2:28**
